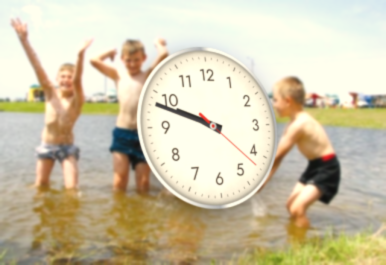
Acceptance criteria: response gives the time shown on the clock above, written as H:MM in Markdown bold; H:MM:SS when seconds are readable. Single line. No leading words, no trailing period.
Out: **9:48:22**
